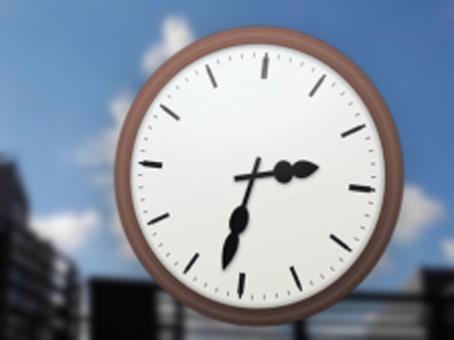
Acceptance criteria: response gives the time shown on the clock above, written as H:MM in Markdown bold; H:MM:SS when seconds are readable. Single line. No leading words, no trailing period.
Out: **2:32**
